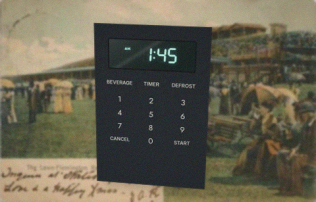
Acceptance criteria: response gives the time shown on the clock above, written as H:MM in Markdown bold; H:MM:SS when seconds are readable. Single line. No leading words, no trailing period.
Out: **1:45**
